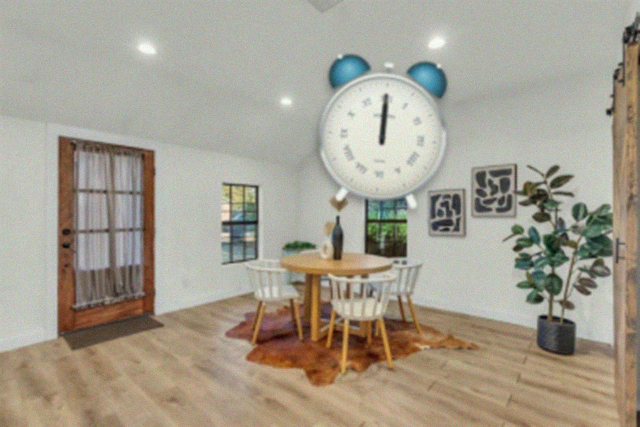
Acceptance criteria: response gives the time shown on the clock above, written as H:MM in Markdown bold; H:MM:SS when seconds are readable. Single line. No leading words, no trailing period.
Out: **12:00**
